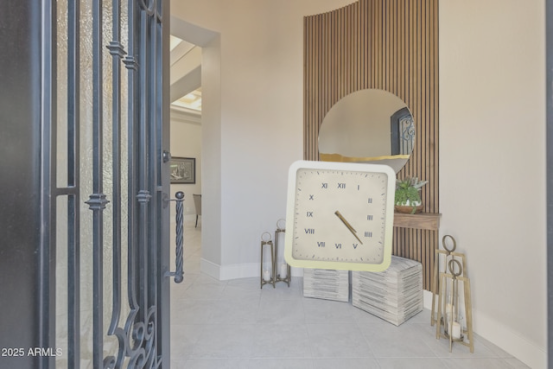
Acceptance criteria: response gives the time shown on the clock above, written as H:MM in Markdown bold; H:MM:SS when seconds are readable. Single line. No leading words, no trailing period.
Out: **4:23**
